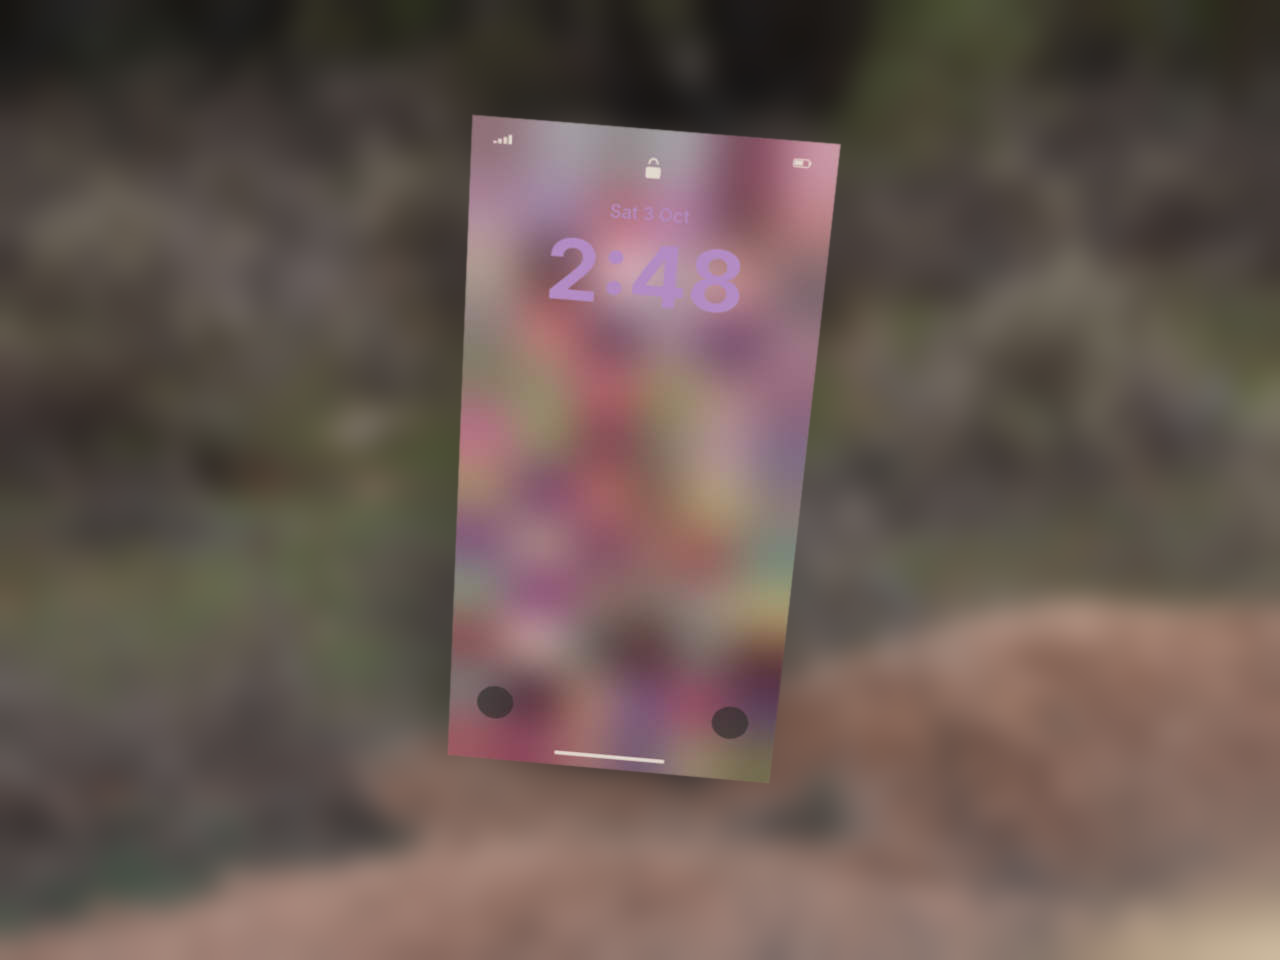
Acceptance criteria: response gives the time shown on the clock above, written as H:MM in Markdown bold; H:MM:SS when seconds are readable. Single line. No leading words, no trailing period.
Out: **2:48**
